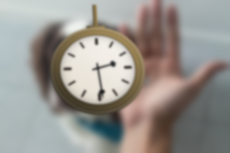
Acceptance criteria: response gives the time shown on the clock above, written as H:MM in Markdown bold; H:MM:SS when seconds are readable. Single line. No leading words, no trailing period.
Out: **2:29**
